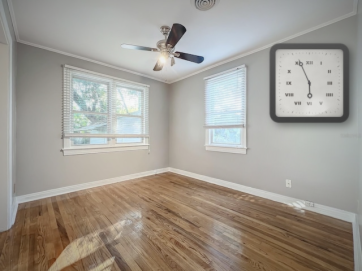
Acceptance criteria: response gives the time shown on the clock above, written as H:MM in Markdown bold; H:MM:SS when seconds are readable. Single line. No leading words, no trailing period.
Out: **5:56**
